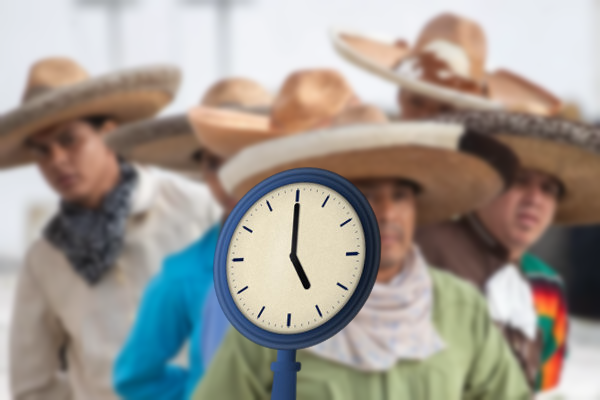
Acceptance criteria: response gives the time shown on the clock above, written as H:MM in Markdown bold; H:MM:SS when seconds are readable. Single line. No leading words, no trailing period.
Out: **5:00**
